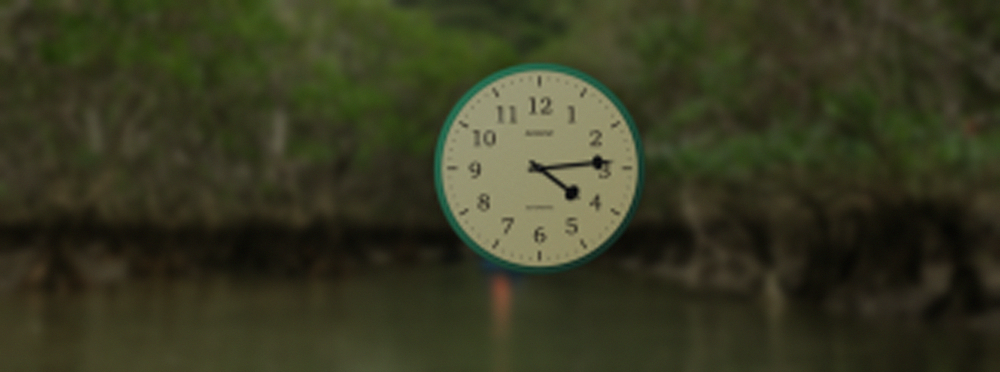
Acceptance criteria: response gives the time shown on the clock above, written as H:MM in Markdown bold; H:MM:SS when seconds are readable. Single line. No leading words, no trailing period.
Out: **4:14**
